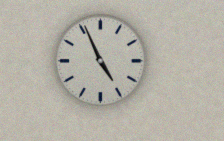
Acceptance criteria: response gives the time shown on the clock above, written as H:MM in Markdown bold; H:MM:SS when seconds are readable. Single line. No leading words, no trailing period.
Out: **4:56**
